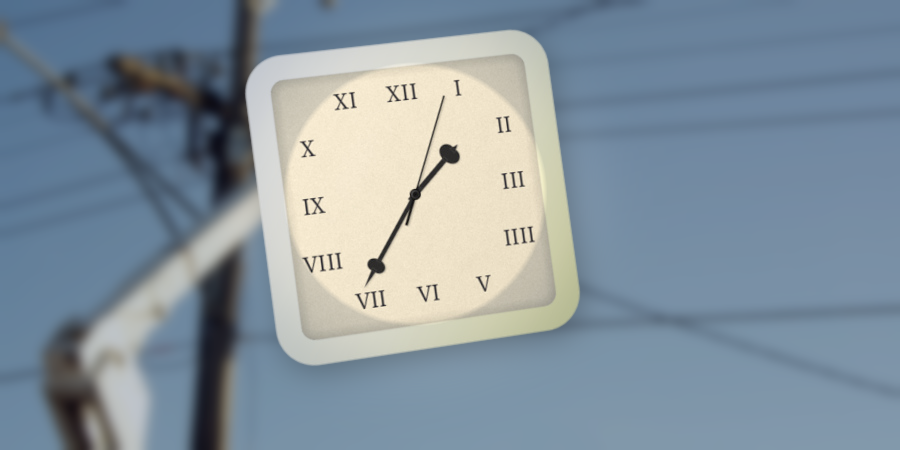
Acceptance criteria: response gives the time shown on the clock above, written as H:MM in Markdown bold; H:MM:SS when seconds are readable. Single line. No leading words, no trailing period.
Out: **1:36:04**
